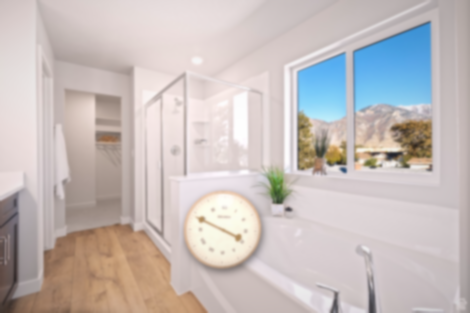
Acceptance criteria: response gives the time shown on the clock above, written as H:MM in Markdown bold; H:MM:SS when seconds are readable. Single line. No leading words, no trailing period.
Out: **3:49**
